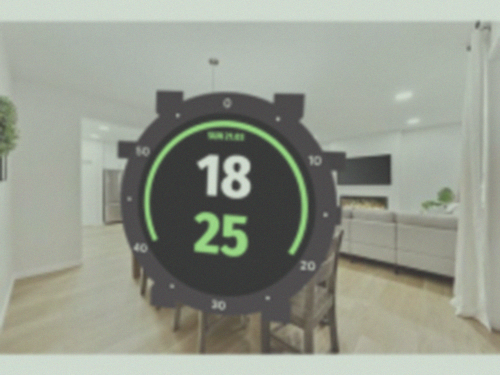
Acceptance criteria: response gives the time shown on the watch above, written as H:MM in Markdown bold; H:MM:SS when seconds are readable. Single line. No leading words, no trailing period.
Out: **18:25**
